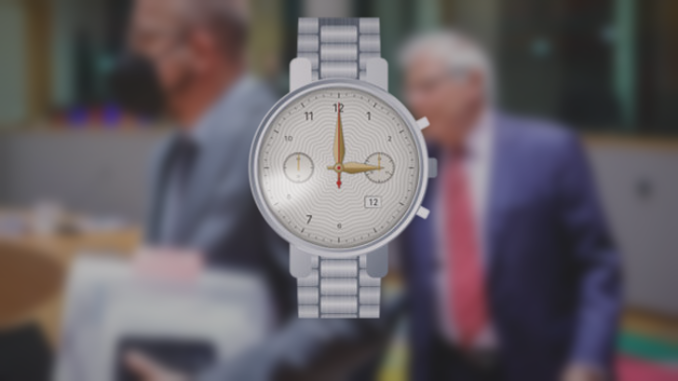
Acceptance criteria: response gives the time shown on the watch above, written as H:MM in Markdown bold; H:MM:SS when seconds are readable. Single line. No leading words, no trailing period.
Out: **3:00**
